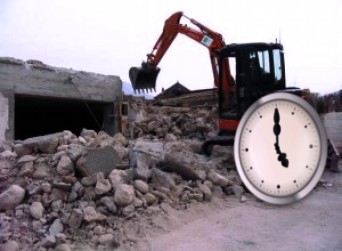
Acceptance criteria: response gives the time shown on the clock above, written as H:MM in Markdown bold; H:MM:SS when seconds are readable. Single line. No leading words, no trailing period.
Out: **5:00**
